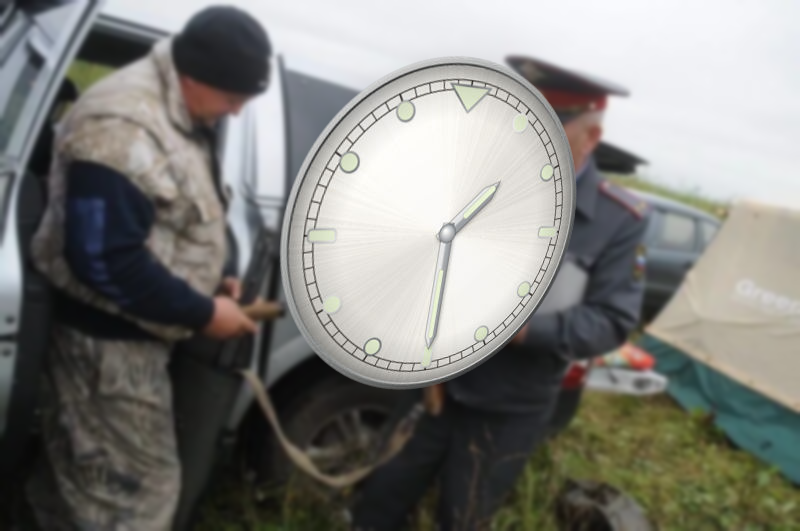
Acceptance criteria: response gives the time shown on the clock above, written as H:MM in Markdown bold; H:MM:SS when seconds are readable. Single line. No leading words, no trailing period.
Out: **1:30**
